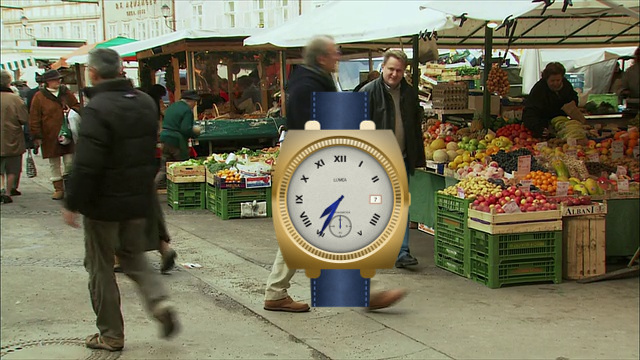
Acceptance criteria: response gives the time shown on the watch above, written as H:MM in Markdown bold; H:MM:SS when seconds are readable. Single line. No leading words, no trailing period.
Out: **7:35**
